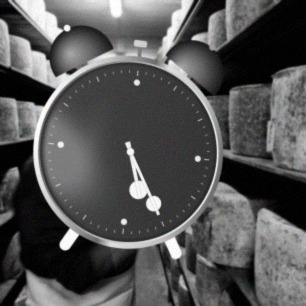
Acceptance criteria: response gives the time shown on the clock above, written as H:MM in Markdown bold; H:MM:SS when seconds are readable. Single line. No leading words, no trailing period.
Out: **5:25**
